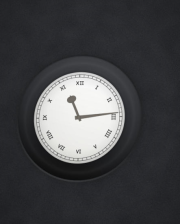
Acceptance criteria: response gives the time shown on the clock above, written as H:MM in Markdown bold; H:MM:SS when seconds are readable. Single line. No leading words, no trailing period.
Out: **11:14**
